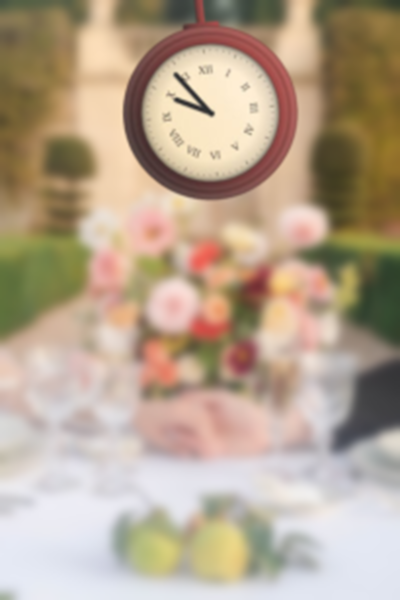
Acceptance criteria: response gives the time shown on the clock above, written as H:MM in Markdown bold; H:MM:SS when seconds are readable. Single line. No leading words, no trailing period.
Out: **9:54**
